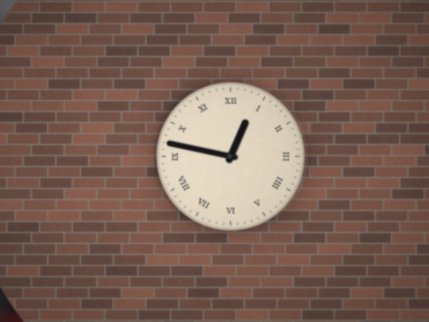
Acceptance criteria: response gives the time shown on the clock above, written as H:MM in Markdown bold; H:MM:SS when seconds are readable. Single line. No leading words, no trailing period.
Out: **12:47**
